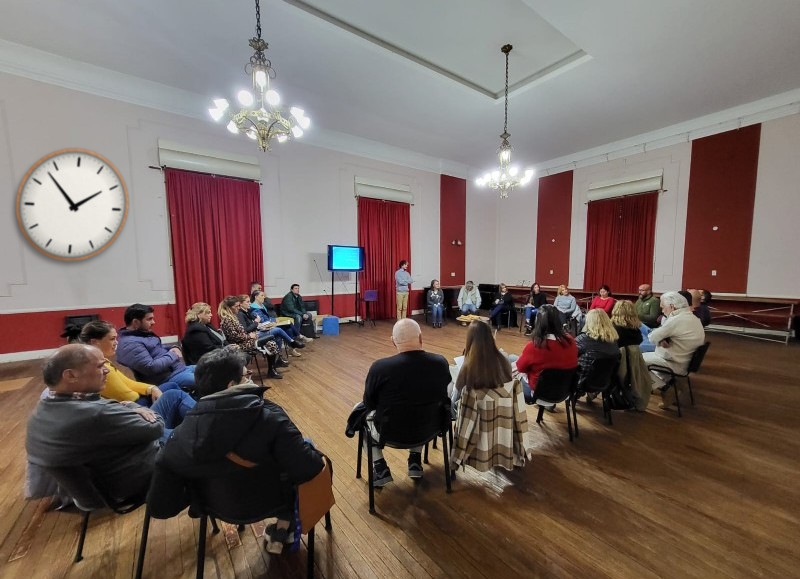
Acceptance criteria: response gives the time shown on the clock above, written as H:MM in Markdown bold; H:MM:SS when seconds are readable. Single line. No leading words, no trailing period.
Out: **1:53**
